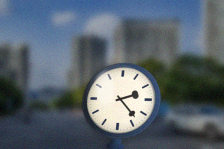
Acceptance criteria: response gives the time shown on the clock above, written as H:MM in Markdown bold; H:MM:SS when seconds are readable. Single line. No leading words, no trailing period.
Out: **2:23**
